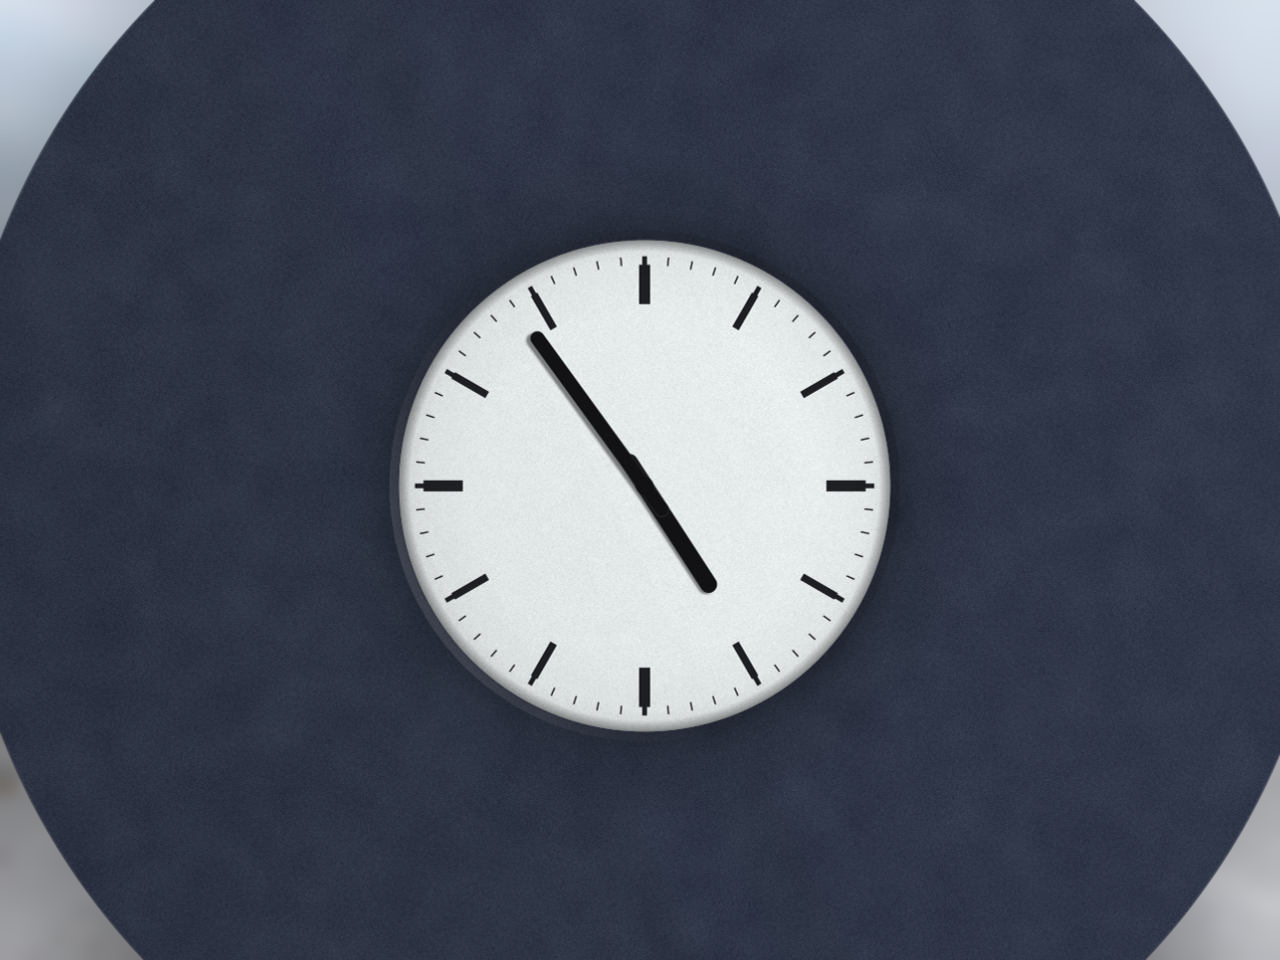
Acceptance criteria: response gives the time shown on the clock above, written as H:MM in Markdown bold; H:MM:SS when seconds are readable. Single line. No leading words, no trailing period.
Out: **4:54**
